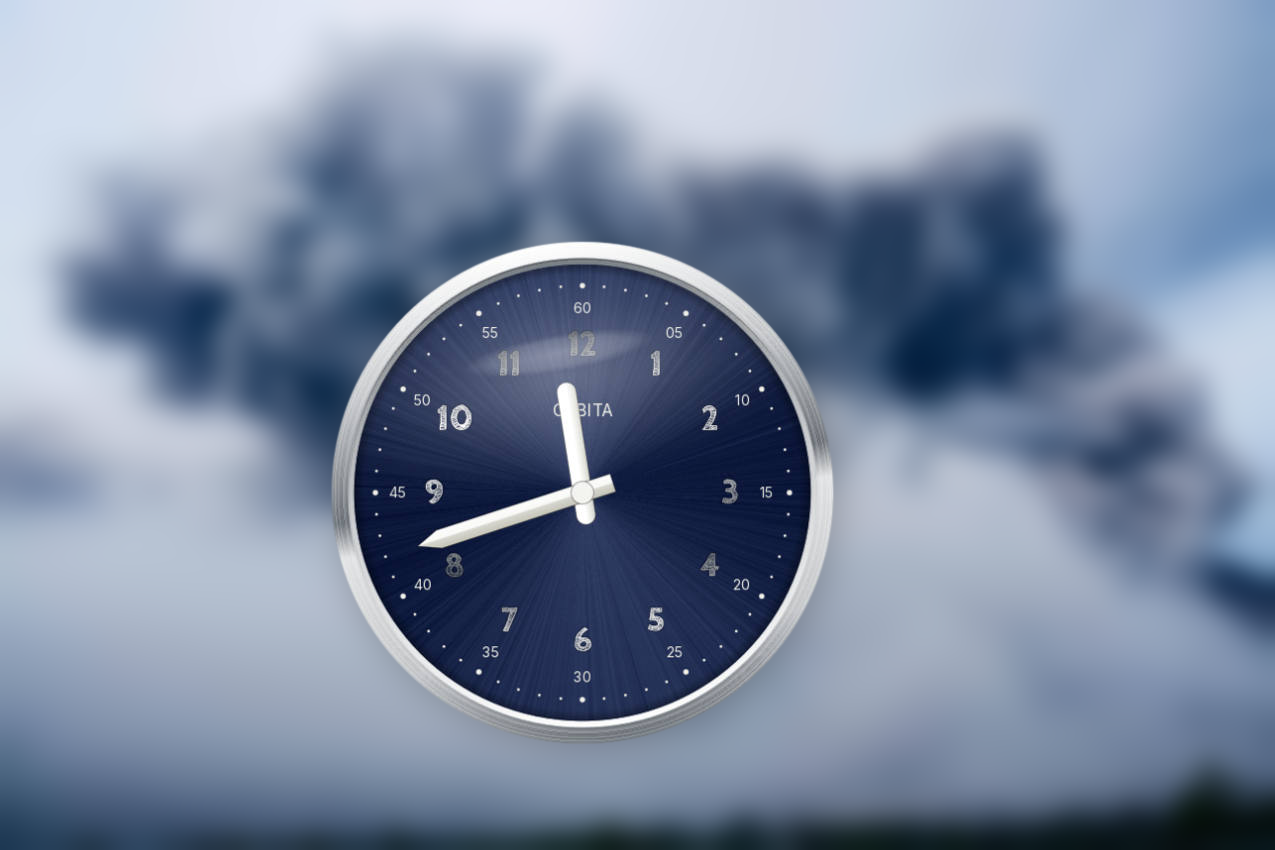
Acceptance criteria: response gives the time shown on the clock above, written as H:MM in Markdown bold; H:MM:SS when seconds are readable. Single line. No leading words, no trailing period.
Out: **11:42**
